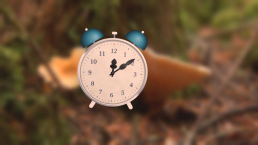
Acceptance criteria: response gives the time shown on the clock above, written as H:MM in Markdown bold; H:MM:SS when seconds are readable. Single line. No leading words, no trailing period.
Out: **12:09**
